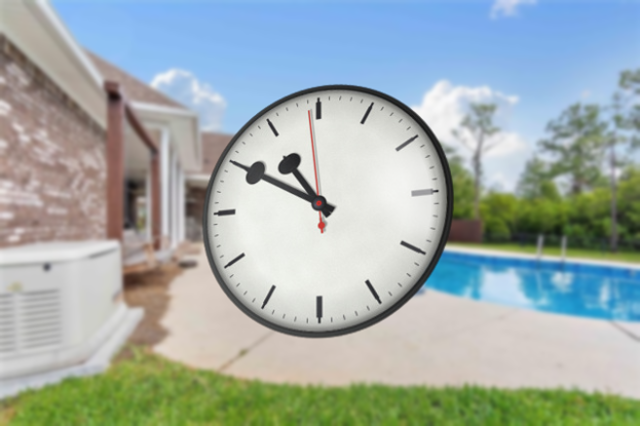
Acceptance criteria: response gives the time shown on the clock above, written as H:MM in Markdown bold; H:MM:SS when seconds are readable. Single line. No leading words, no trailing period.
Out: **10:49:59**
